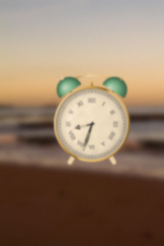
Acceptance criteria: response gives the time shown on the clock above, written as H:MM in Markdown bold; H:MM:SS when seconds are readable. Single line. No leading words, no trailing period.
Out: **8:33**
